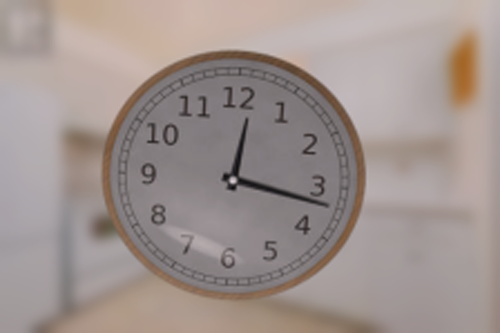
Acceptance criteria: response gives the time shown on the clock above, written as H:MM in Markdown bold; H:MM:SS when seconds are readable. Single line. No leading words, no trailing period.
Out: **12:17**
